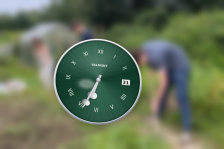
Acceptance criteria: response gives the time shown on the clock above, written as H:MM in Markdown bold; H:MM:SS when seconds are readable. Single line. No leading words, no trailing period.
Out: **6:34**
